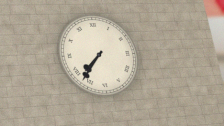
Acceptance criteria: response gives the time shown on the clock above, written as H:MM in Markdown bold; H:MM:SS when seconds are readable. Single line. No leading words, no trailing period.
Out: **7:37**
